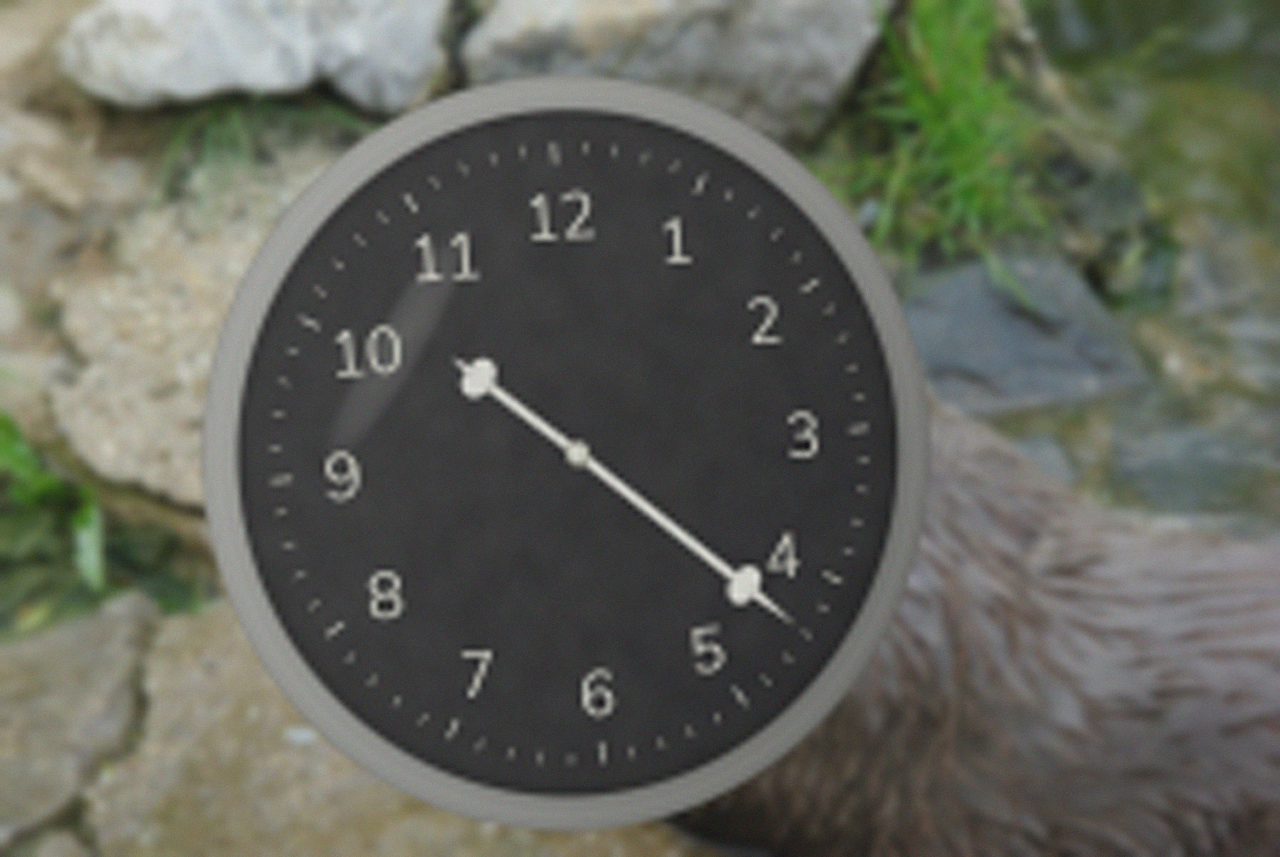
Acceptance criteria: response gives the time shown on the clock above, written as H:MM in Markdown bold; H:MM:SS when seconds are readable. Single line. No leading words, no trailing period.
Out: **10:22**
